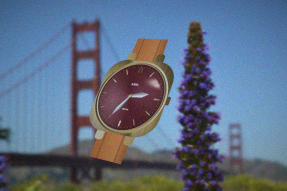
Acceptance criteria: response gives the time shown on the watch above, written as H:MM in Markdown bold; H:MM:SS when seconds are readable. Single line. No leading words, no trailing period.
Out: **2:35**
